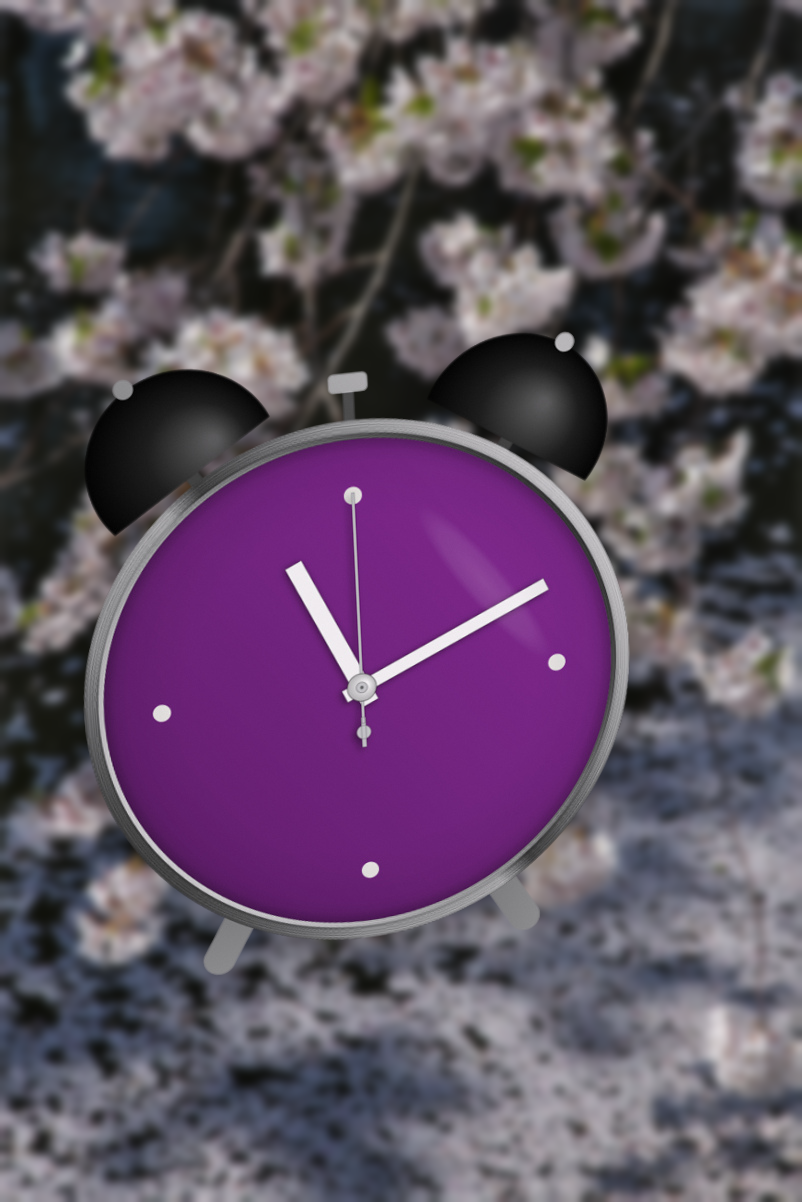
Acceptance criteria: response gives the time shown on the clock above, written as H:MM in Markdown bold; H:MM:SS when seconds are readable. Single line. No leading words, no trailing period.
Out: **11:11:00**
